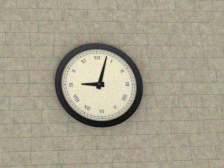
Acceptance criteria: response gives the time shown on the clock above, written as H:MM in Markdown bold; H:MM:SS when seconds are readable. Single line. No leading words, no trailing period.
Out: **9:03**
